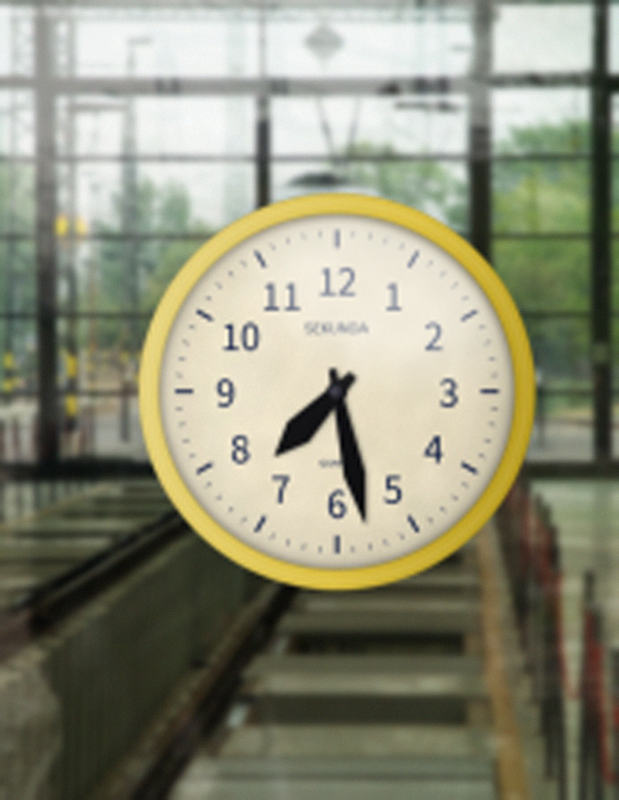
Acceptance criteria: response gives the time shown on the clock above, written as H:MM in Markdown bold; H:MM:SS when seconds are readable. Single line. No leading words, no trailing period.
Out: **7:28**
